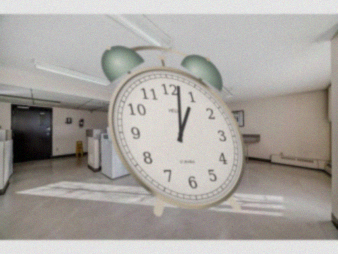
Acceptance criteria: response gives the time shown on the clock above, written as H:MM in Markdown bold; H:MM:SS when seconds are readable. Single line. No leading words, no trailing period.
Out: **1:02**
